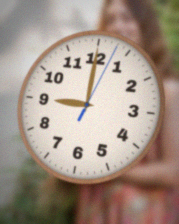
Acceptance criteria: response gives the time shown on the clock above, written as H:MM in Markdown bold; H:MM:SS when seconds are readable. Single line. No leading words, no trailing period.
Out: **9:00:03**
